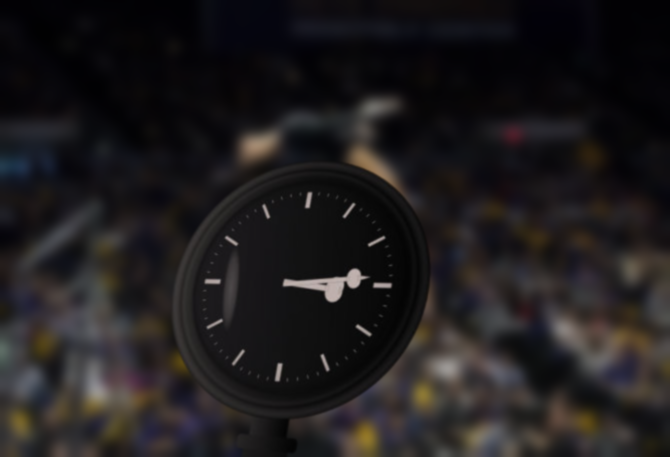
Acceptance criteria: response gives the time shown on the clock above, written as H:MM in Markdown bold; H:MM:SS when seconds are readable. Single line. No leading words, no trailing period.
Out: **3:14**
